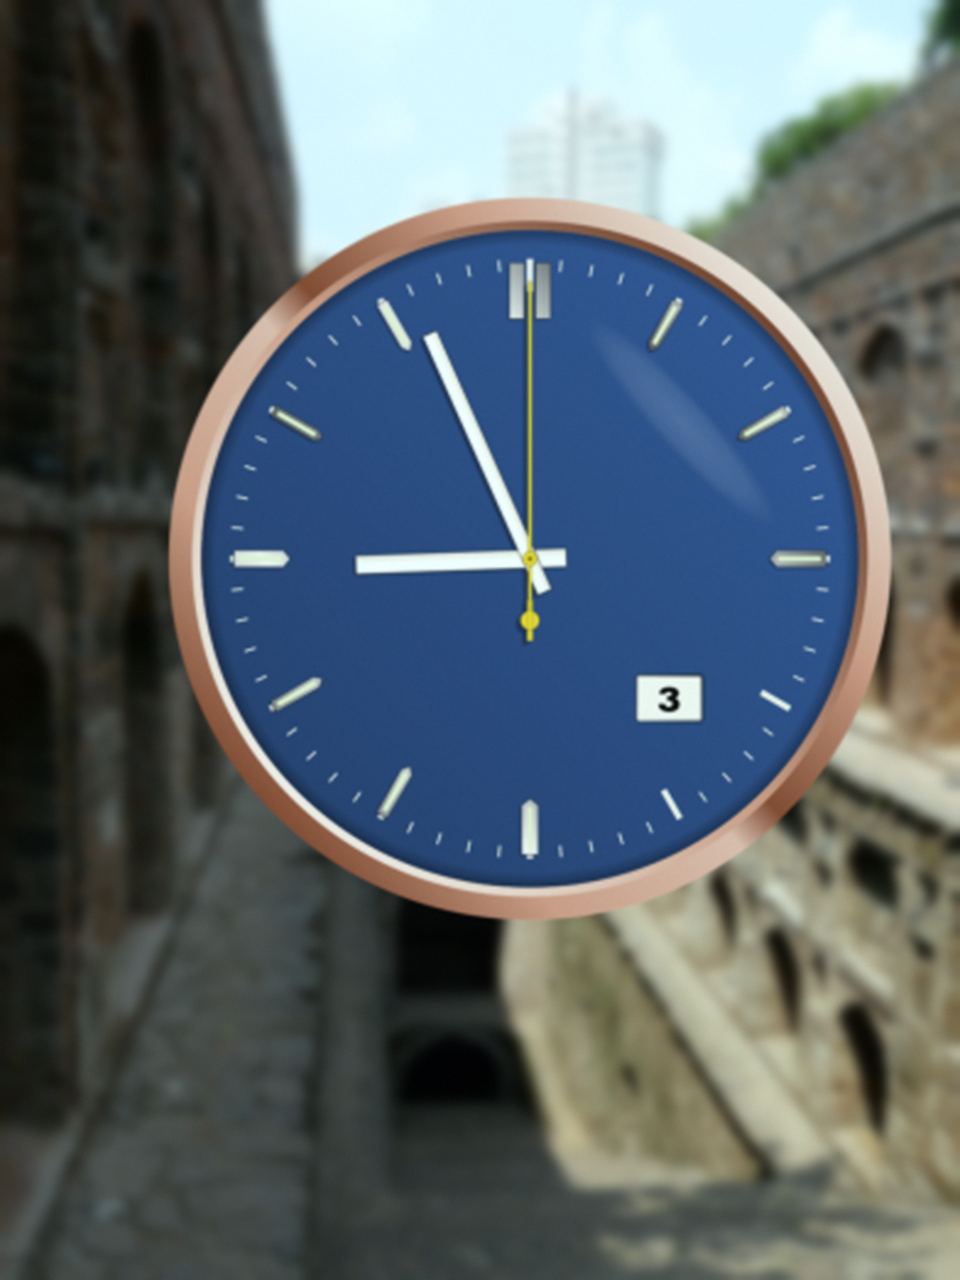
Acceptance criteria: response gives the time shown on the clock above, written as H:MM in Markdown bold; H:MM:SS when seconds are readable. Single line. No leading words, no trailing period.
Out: **8:56:00**
